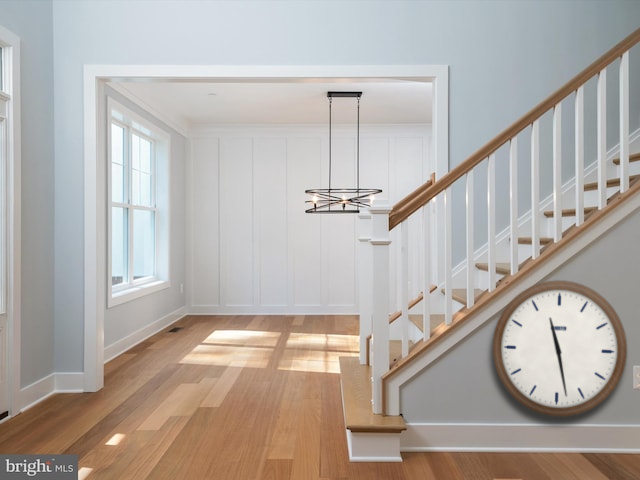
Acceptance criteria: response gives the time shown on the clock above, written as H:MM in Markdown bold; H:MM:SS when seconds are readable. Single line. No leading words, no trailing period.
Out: **11:28**
